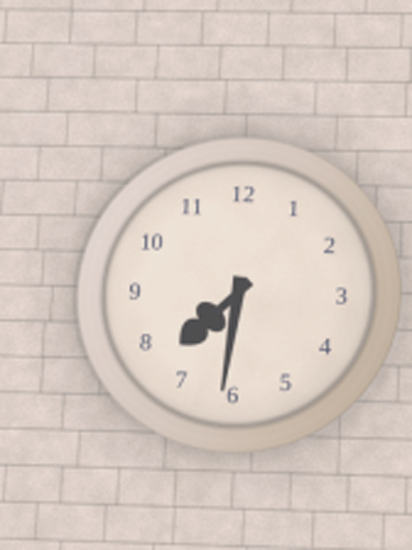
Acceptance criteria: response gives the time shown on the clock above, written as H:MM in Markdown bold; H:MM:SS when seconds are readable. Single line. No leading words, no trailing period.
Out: **7:31**
